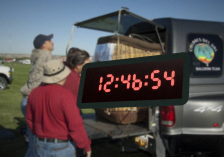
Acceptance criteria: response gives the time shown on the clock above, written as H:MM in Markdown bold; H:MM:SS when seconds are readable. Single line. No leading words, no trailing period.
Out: **12:46:54**
